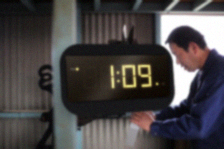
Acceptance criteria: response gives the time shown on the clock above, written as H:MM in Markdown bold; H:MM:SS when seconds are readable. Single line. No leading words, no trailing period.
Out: **1:09**
